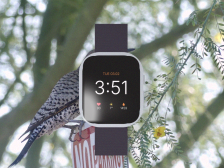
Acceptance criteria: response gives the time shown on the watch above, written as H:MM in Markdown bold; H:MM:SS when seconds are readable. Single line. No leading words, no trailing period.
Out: **3:51**
